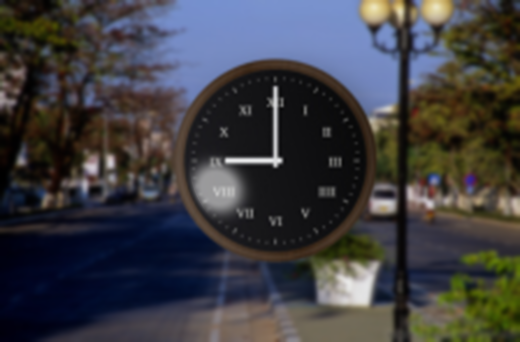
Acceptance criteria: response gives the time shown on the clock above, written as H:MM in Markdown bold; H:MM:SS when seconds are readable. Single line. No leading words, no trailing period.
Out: **9:00**
